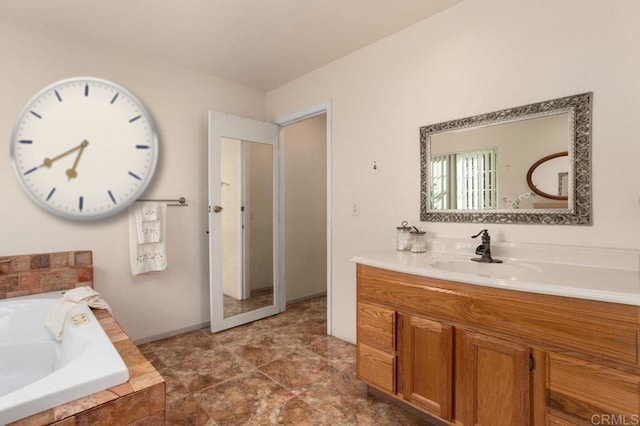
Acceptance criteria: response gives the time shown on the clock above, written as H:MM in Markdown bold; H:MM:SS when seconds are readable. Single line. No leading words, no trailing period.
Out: **6:40**
